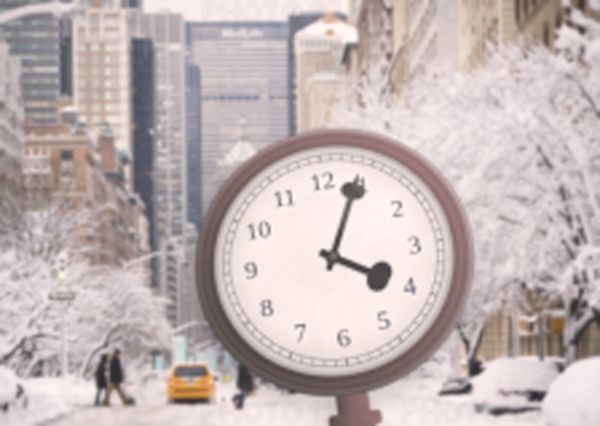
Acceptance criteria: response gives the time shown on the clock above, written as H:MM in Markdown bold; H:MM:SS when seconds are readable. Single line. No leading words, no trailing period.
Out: **4:04**
